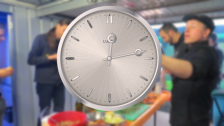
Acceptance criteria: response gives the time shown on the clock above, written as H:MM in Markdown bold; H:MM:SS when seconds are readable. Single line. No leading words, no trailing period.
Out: **12:13**
